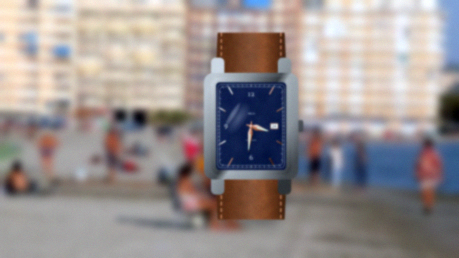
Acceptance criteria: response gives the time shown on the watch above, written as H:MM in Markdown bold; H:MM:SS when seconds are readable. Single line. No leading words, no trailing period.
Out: **3:31**
